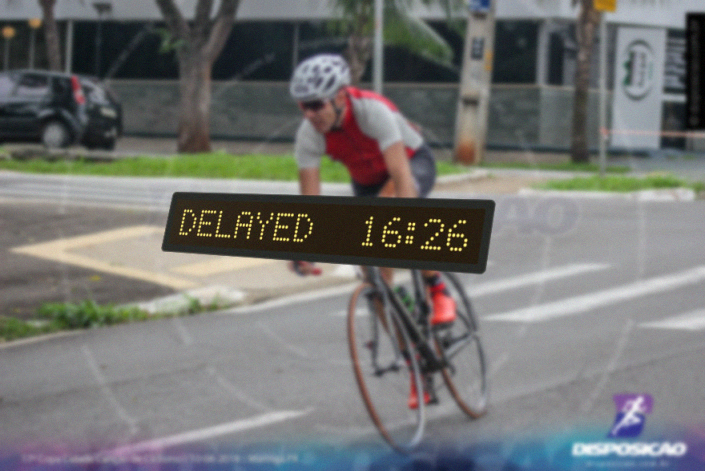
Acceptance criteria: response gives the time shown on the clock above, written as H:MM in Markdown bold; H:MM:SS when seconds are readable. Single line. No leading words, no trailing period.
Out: **16:26**
